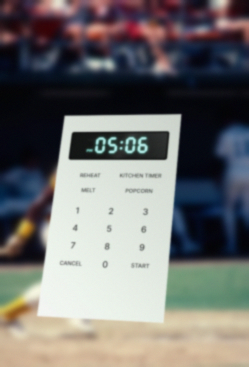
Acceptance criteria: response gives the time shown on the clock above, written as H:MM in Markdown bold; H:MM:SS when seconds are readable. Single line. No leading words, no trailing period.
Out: **5:06**
